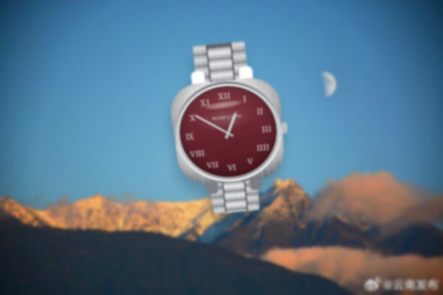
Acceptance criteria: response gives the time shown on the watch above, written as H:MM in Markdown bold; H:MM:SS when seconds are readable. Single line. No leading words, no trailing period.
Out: **12:51**
